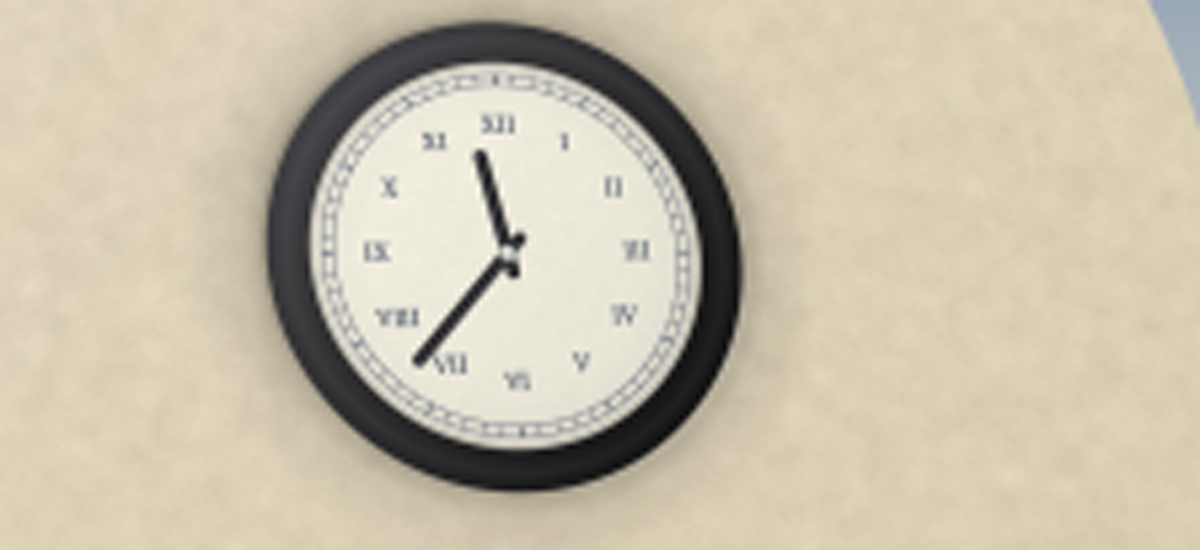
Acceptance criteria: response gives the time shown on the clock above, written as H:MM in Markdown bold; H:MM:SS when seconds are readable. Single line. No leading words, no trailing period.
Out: **11:37**
